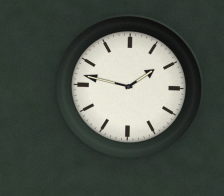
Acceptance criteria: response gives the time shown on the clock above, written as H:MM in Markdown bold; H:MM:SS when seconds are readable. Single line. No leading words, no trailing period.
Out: **1:47**
